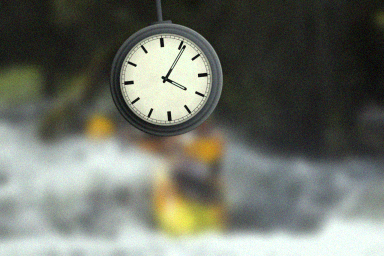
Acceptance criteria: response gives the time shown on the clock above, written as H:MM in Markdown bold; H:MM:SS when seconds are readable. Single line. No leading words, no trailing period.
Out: **4:06**
